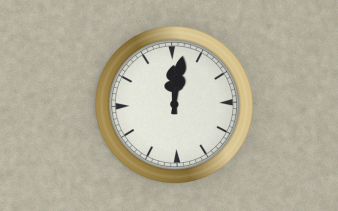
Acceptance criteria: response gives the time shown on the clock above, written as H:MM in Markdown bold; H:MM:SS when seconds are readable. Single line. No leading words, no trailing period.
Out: **12:02**
